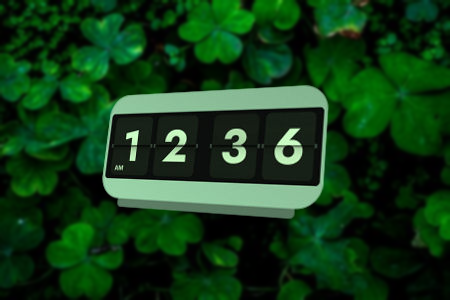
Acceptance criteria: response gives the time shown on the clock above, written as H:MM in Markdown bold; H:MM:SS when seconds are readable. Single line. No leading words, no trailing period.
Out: **12:36**
